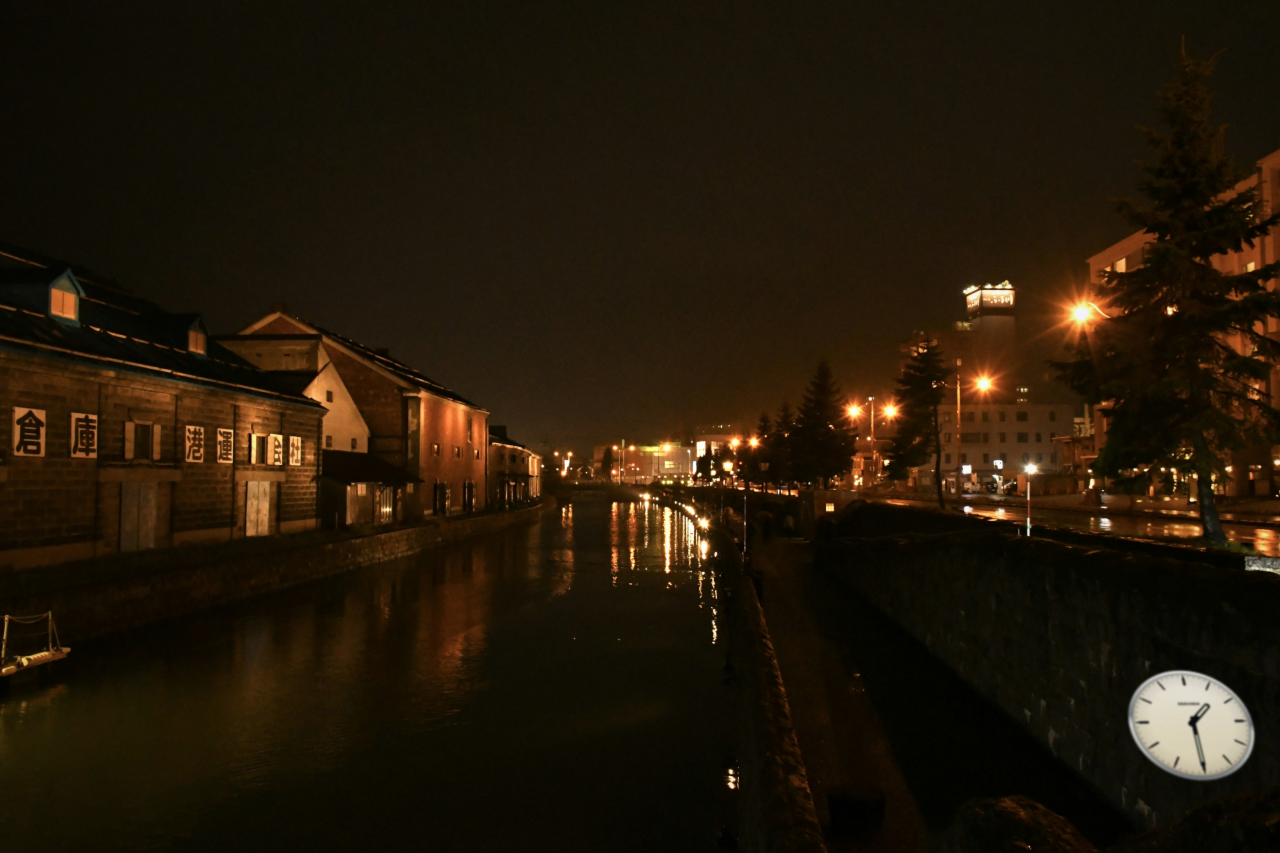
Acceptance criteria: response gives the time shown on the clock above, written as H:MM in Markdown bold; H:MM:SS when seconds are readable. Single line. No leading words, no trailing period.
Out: **1:30**
